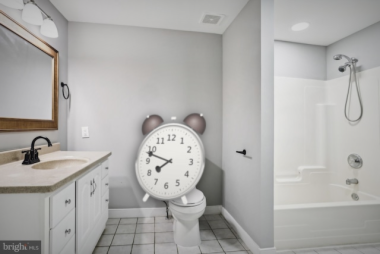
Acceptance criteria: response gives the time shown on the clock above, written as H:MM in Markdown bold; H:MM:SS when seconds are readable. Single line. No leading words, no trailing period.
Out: **7:48**
